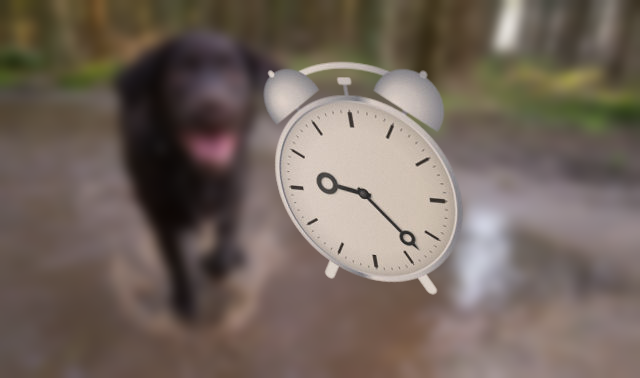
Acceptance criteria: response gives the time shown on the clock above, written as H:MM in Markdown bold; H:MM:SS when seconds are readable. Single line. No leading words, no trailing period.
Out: **9:23**
